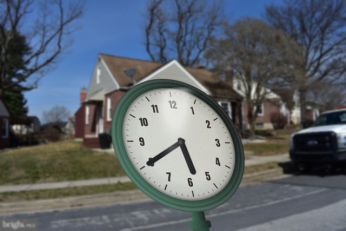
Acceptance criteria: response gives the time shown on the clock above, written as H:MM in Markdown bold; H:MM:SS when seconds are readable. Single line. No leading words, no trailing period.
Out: **5:40**
